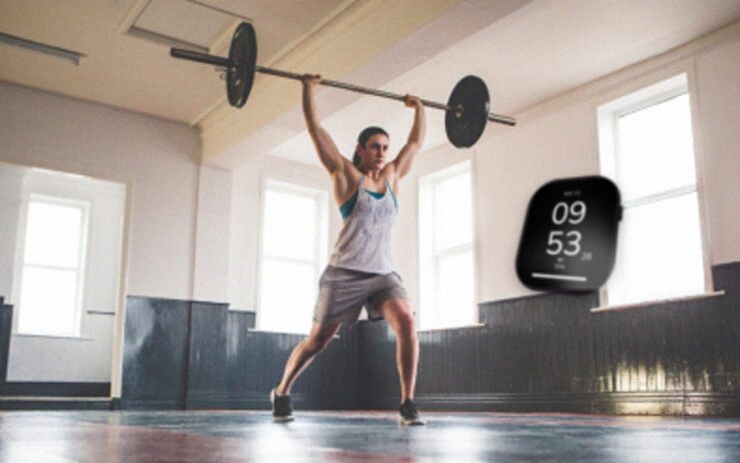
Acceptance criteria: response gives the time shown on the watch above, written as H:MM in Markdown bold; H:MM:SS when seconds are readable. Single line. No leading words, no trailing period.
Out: **9:53**
